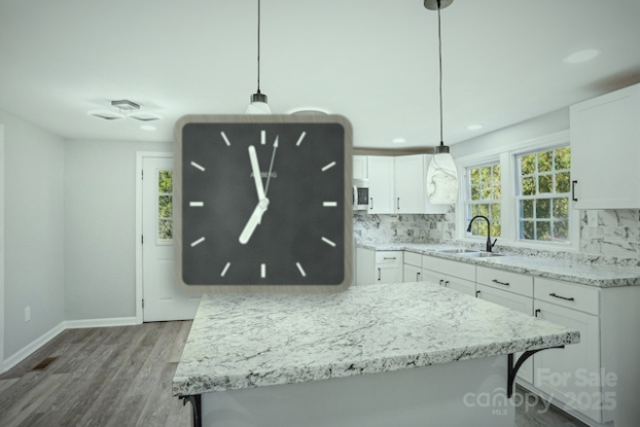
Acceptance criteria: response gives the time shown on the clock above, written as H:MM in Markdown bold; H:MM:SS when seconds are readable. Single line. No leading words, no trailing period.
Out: **6:58:02**
